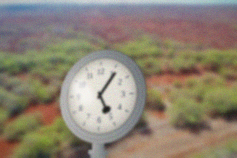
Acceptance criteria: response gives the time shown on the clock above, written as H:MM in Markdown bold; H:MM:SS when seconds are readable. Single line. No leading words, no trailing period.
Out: **5:06**
